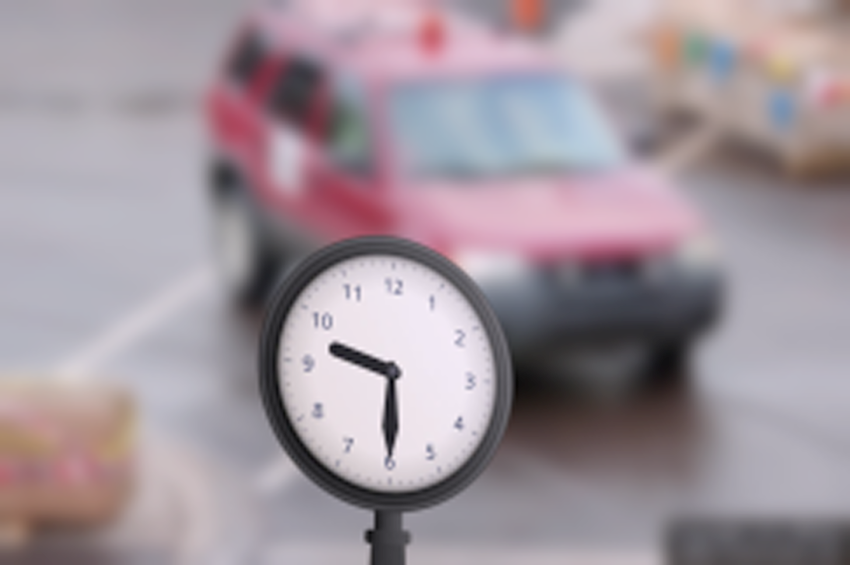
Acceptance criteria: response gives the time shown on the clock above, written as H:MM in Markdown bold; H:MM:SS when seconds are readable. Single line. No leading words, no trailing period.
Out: **9:30**
